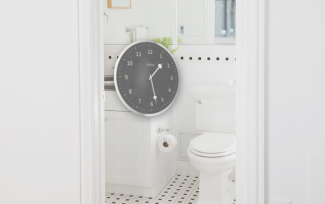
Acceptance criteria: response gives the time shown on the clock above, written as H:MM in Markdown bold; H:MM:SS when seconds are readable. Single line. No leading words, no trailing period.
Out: **1:28**
